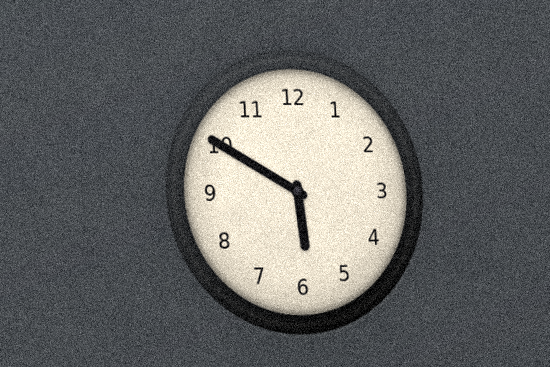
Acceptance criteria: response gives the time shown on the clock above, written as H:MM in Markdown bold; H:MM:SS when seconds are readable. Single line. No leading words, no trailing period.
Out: **5:50**
